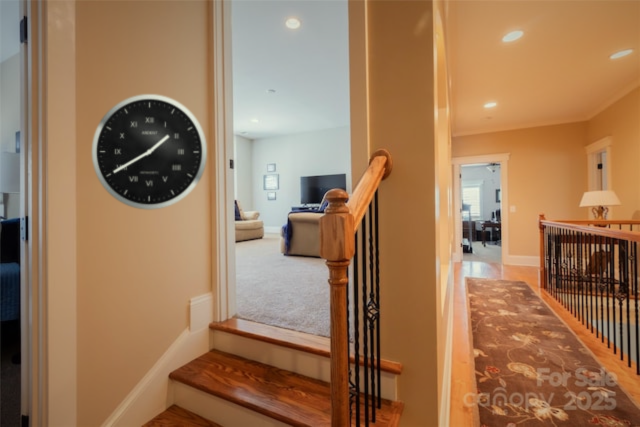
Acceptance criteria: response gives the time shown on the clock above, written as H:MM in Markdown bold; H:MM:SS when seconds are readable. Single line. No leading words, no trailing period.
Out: **1:40**
